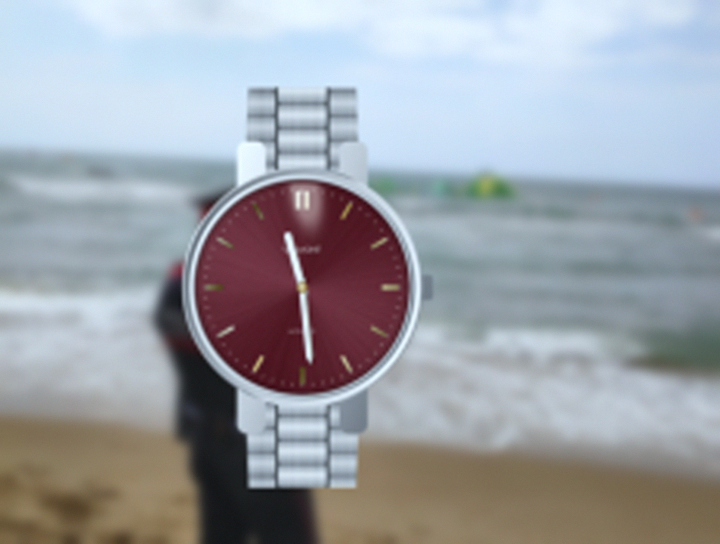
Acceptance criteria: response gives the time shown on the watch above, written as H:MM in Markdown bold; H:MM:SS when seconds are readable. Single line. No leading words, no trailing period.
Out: **11:29**
